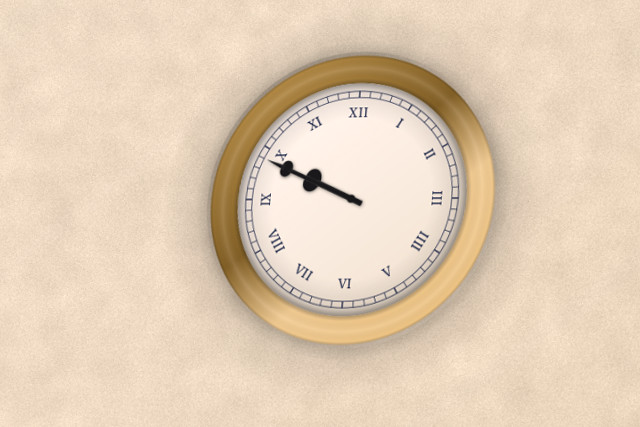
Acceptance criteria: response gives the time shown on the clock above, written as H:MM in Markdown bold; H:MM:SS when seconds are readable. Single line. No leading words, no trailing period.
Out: **9:49**
